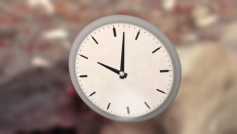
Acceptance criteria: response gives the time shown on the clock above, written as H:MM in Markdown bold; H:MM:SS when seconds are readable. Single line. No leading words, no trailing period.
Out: **10:02**
